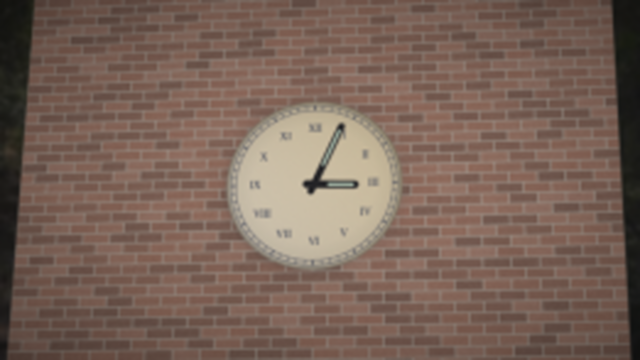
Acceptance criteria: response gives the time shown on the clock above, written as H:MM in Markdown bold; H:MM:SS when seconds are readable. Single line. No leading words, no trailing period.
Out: **3:04**
